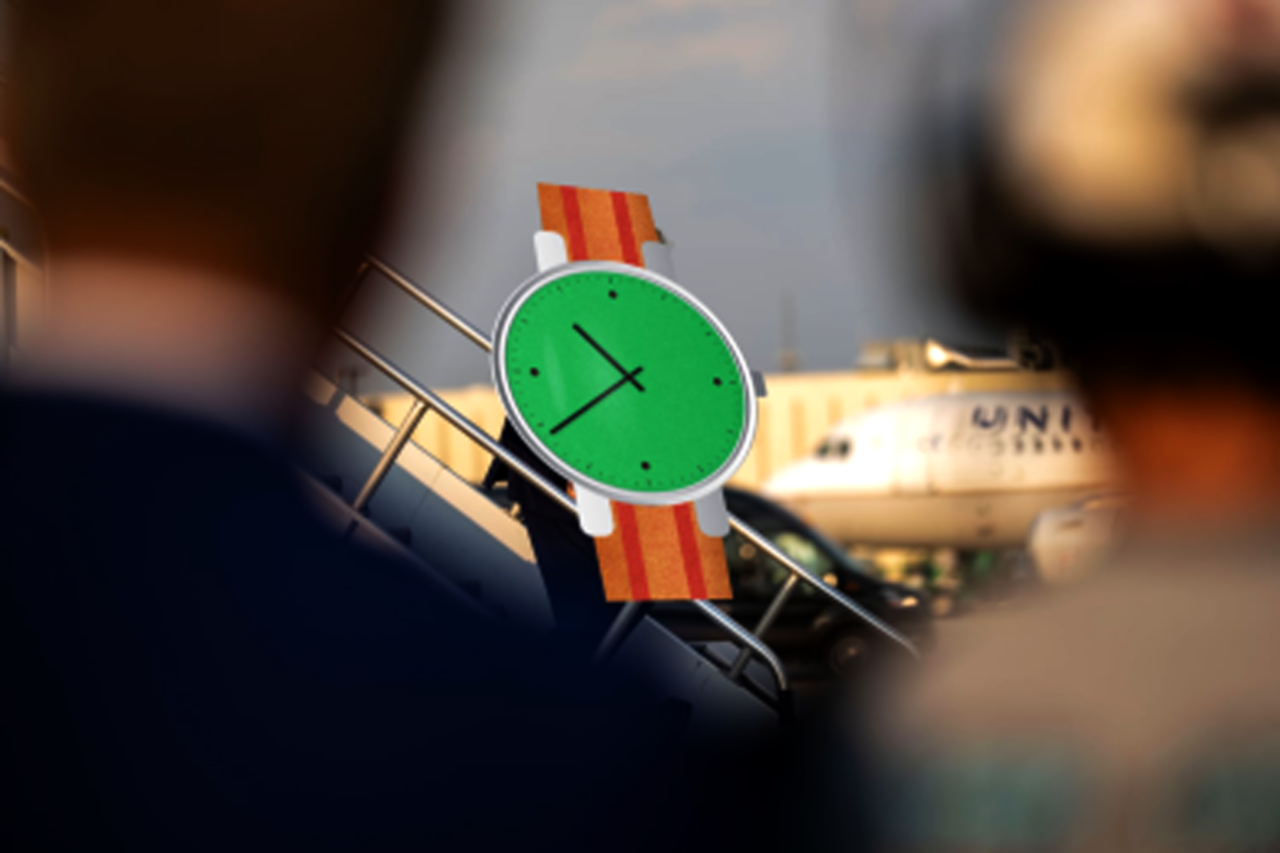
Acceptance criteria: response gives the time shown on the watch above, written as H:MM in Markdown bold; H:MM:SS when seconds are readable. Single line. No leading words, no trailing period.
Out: **10:39**
